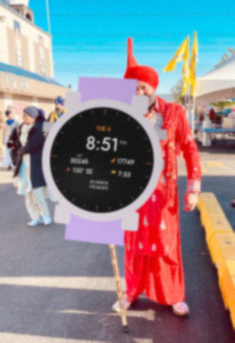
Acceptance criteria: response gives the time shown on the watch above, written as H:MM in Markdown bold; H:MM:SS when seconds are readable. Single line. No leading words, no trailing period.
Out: **8:51**
